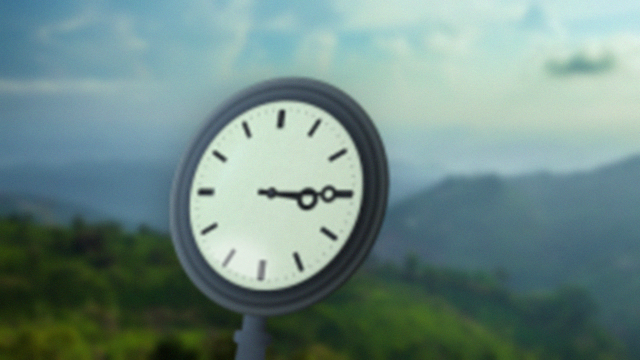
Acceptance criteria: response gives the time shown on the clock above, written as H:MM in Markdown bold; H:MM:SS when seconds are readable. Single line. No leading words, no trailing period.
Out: **3:15**
